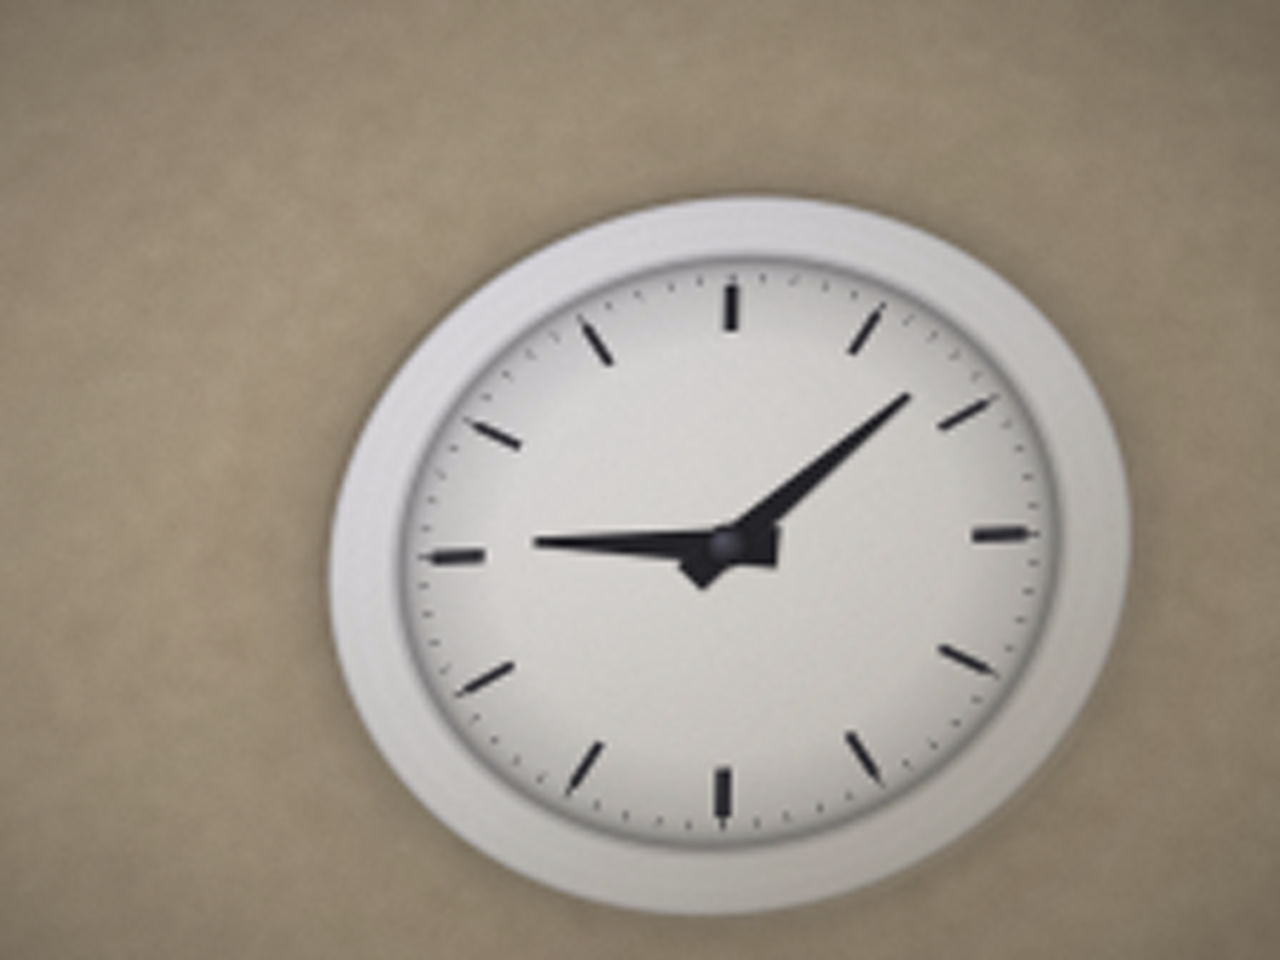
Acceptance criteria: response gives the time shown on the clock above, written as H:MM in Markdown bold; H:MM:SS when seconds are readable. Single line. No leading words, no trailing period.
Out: **9:08**
